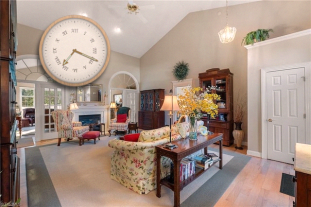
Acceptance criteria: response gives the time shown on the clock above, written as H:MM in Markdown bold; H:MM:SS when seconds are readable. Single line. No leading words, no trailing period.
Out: **7:19**
